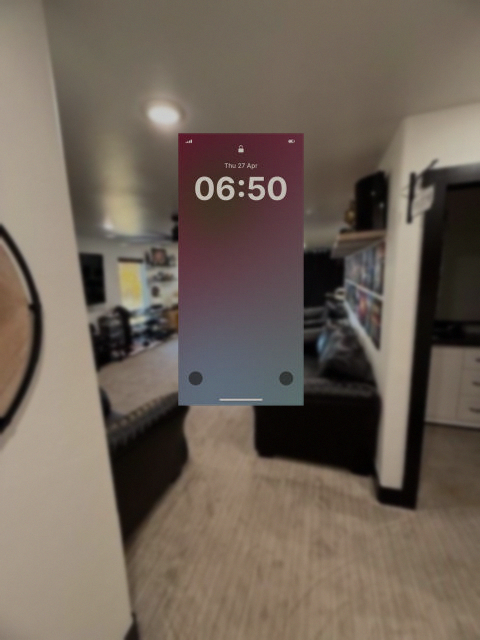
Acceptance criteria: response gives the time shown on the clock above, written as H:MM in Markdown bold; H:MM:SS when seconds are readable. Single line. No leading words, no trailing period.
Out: **6:50**
